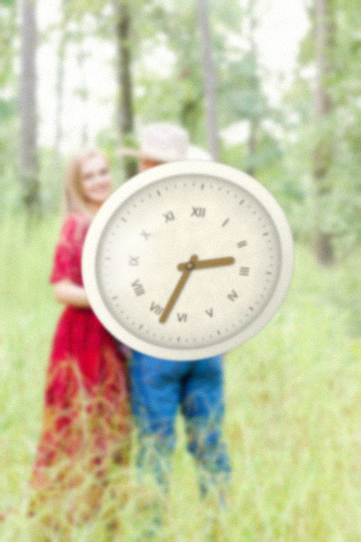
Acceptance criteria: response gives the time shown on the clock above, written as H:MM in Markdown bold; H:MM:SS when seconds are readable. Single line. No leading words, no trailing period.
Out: **2:33**
